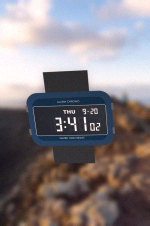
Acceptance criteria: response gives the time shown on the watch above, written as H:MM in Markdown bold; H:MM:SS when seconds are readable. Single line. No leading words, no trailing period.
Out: **3:41:02**
